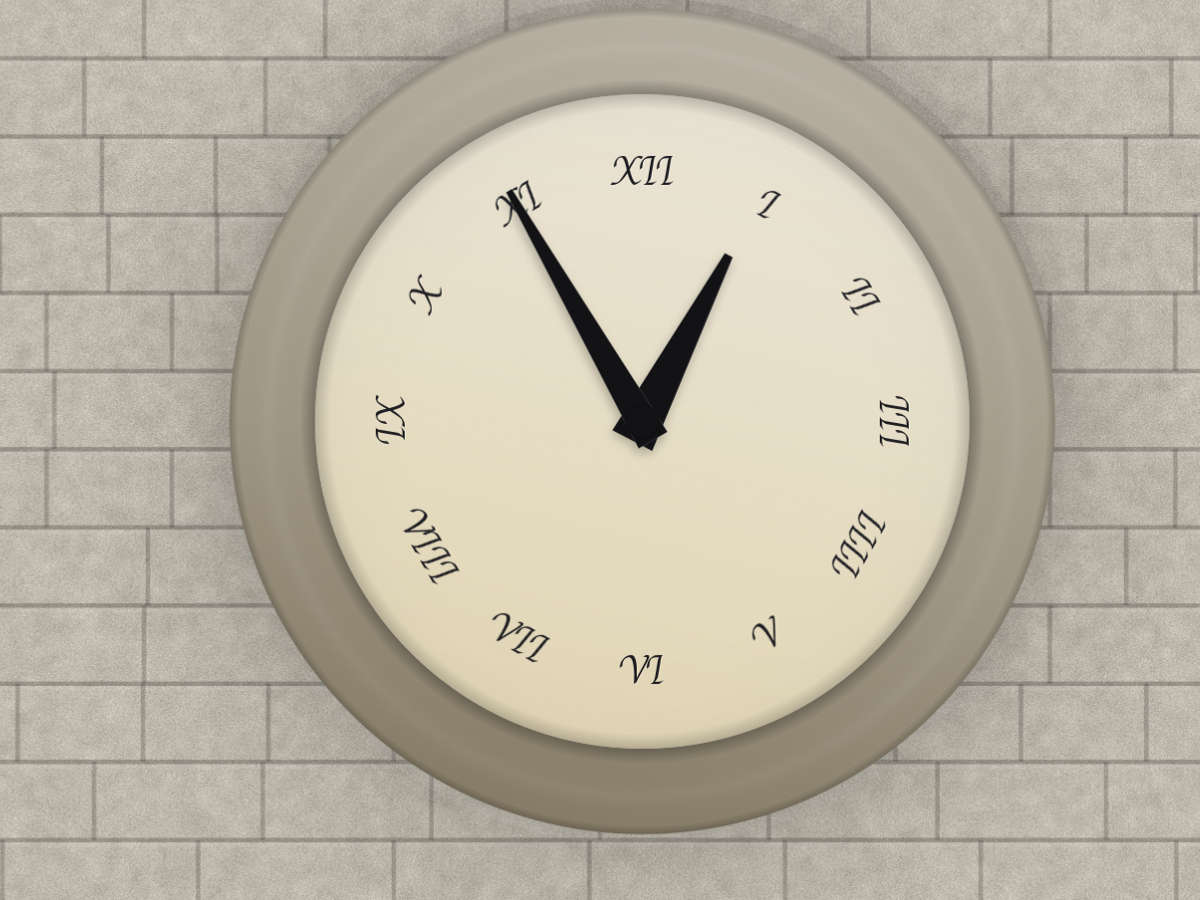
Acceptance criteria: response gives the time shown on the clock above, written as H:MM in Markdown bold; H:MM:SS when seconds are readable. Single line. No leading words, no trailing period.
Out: **12:55**
